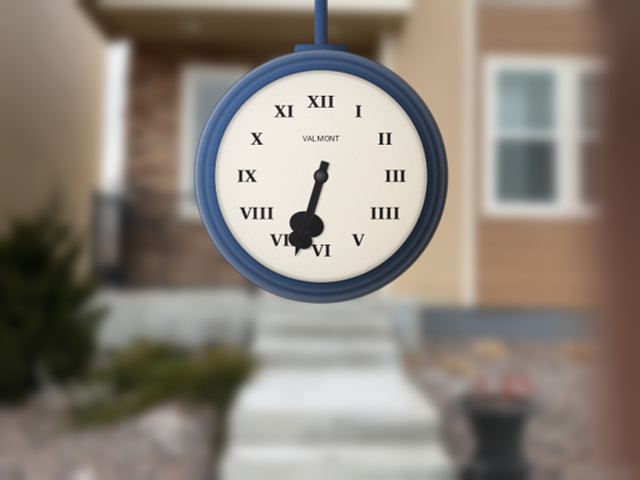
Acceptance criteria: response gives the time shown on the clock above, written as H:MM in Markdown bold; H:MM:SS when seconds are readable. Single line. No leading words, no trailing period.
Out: **6:33**
